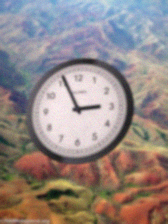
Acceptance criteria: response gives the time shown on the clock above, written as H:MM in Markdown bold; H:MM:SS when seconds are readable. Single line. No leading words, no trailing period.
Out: **2:56**
